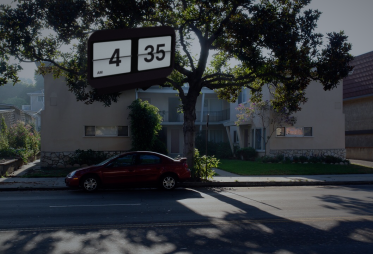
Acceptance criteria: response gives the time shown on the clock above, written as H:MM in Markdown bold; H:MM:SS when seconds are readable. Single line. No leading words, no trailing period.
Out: **4:35**
